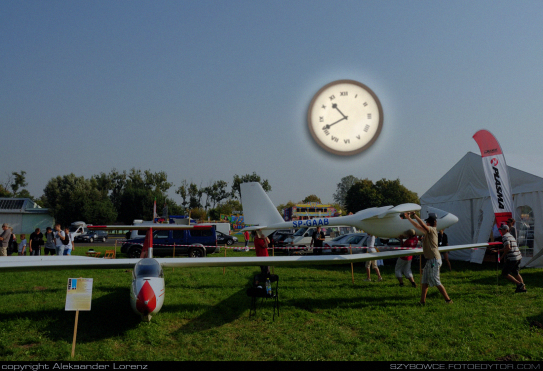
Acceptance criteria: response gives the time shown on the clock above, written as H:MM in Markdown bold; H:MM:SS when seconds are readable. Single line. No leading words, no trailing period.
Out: **10:41**
